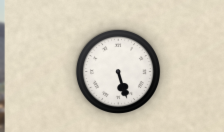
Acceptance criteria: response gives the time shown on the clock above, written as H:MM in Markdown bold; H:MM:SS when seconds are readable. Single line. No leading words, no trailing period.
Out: **5:27**
